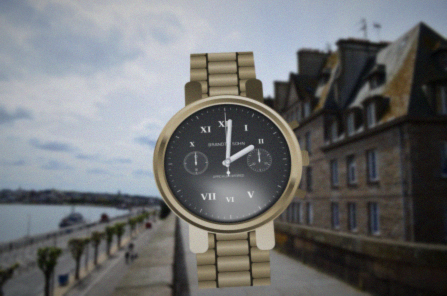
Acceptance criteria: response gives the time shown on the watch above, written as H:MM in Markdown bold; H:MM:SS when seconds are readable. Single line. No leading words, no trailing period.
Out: **2:01**
